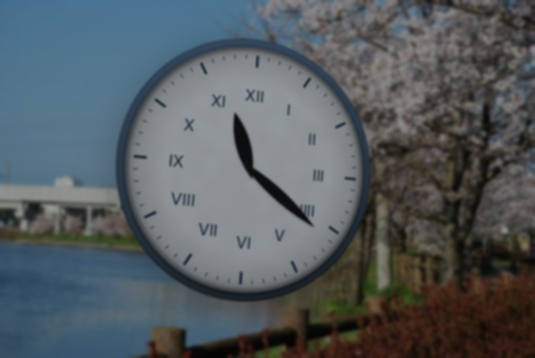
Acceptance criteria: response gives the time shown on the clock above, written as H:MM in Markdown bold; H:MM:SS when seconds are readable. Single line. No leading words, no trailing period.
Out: **11:21**
